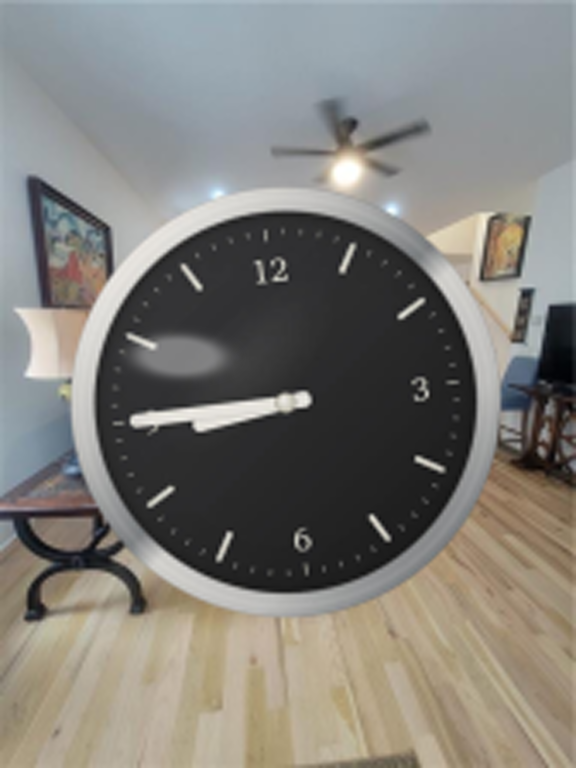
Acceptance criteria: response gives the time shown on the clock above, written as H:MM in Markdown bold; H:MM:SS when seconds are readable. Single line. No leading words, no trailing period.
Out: **8:45**
